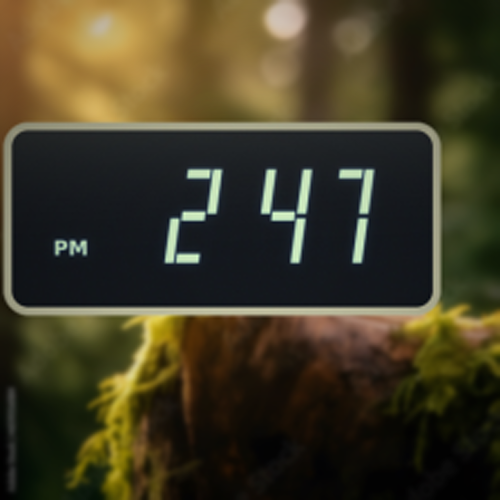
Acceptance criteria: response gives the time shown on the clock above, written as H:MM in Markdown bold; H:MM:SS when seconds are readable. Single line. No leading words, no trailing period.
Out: **2:47**
